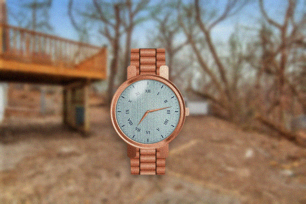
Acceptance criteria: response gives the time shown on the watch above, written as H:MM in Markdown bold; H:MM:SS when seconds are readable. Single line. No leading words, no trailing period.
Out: **7:13**
